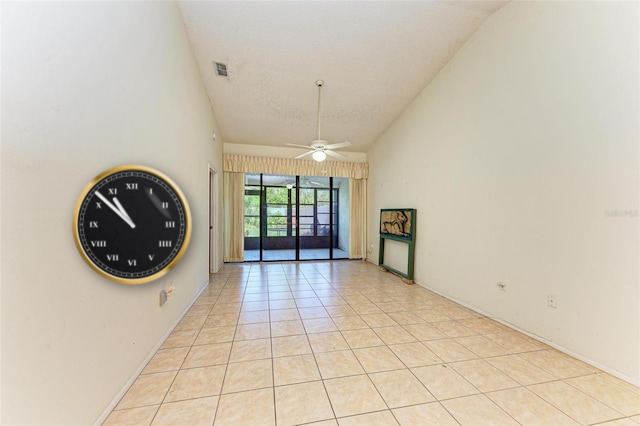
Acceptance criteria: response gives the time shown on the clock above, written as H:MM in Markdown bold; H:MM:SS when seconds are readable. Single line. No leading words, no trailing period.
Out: **10:52**
